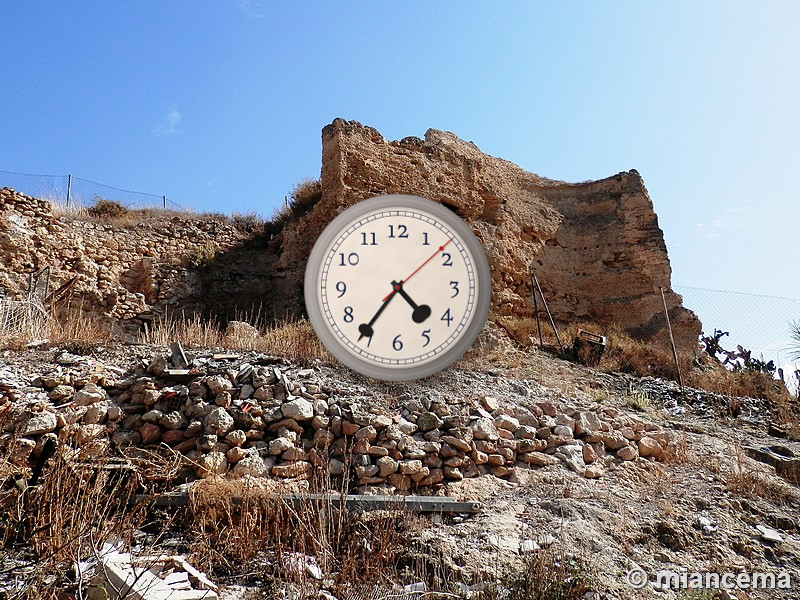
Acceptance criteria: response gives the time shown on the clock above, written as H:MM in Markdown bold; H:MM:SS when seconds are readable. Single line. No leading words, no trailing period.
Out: **4:36:08**
